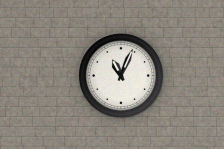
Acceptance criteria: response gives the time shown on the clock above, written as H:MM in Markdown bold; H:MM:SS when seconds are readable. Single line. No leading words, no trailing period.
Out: **11:04**
